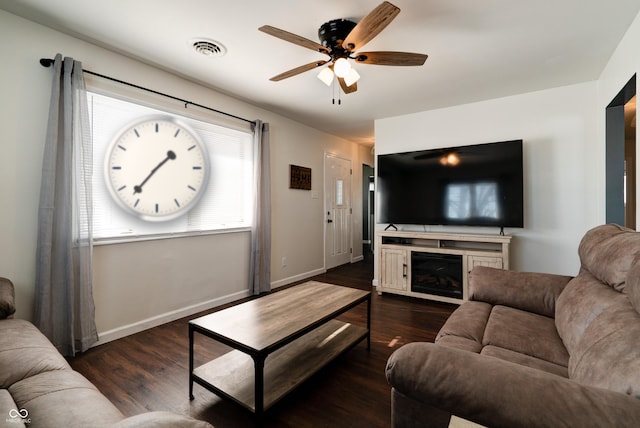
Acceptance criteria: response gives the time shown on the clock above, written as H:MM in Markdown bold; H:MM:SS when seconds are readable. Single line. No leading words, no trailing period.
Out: **1:37**
